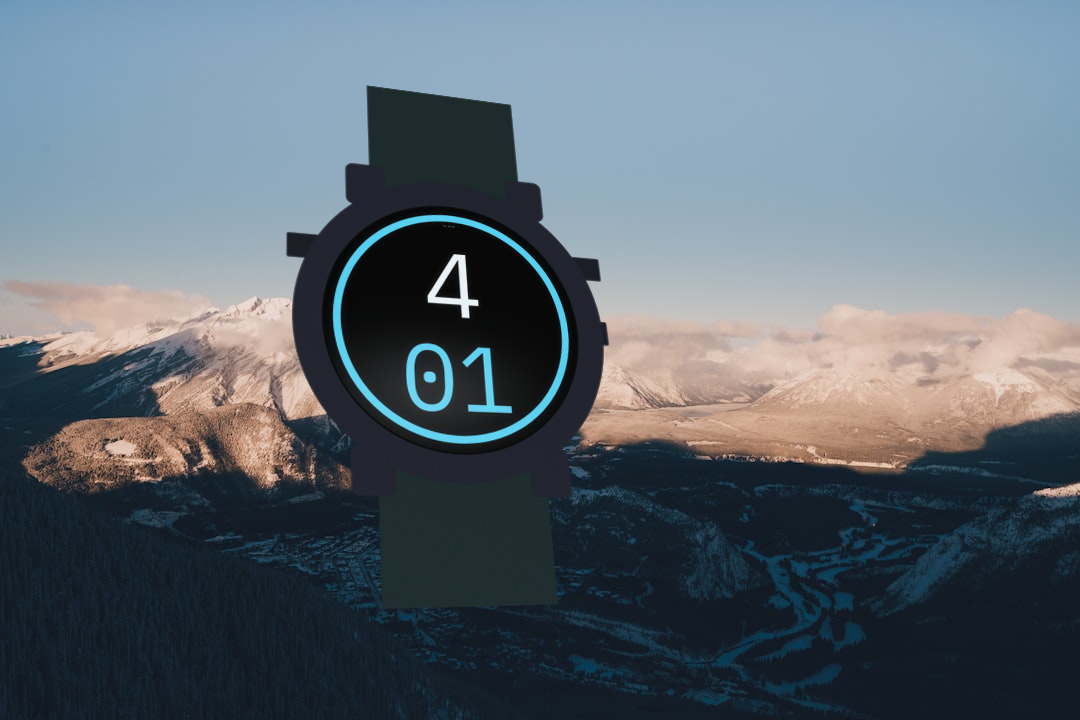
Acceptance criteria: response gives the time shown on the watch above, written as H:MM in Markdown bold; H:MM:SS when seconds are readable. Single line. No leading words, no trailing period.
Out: **4:01**
